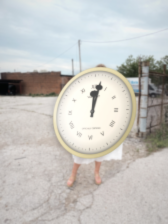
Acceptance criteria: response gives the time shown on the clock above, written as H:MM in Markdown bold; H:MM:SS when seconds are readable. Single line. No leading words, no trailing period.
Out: **12:02**
